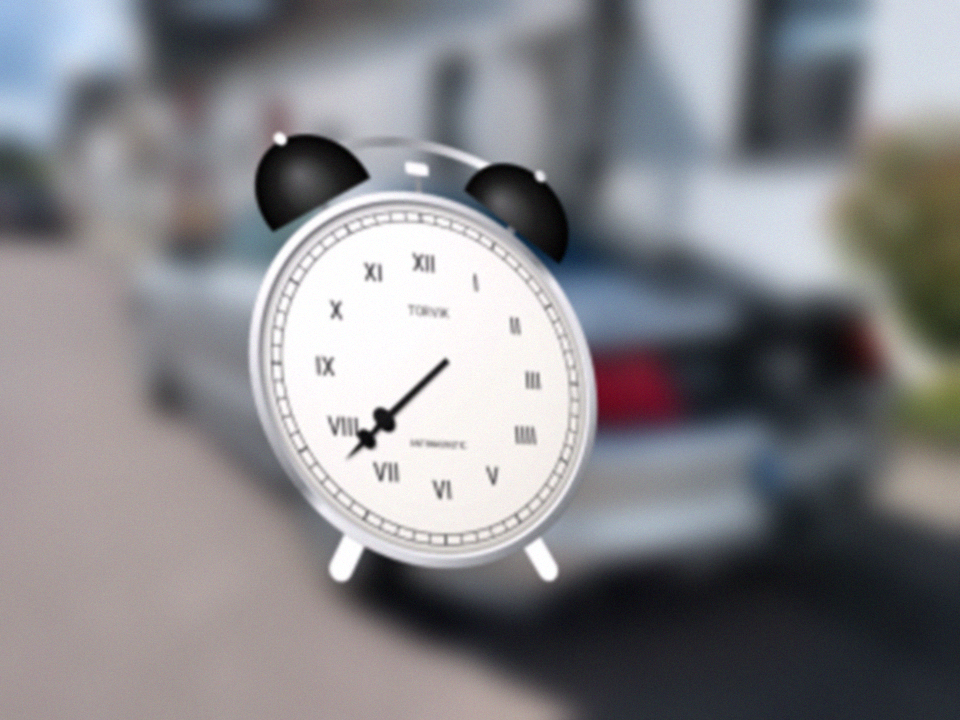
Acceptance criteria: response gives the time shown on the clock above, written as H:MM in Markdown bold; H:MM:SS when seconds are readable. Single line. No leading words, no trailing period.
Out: **7:38**
